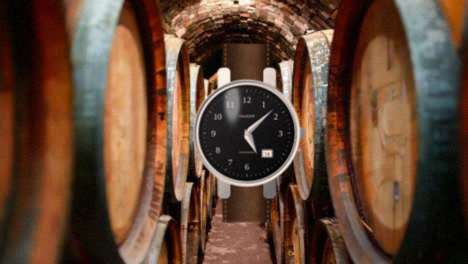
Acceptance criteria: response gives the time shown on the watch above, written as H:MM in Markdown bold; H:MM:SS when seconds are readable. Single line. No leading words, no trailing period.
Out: **5:08**
